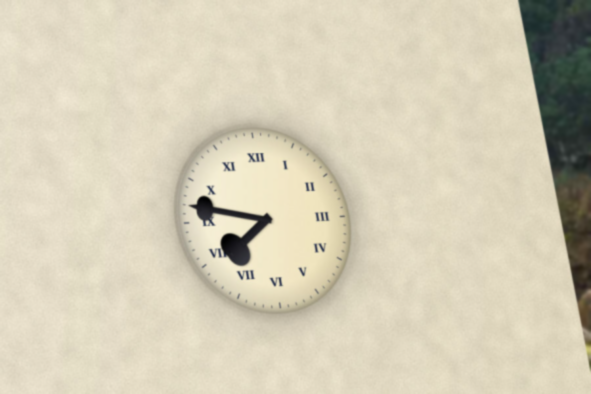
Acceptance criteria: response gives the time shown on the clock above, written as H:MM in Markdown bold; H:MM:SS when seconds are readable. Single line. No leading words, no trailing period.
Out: **7:47**
